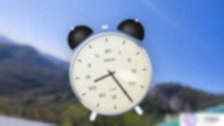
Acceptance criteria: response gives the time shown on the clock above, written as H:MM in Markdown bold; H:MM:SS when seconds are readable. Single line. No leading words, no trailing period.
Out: **8:25**
